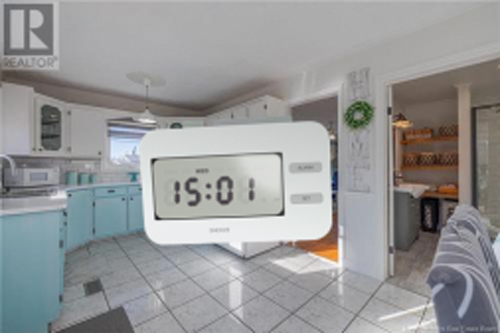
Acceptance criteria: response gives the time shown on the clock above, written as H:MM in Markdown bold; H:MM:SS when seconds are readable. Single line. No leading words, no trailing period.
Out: **15:01**
